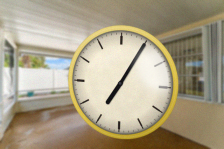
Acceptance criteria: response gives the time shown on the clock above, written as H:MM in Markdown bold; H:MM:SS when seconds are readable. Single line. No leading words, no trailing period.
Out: **7:05**
